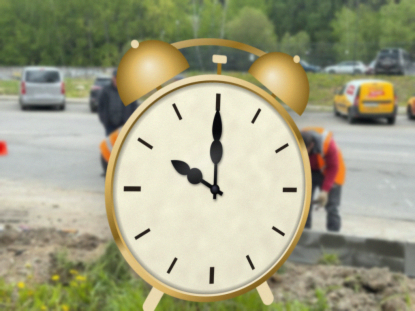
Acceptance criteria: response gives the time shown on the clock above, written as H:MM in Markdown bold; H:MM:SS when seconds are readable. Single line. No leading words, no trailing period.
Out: **10:00**
